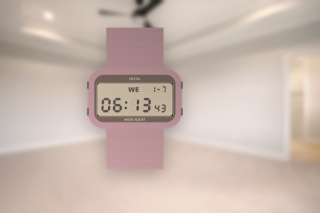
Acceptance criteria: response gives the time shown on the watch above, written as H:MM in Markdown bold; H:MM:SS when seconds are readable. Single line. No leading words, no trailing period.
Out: **6:13:43**
